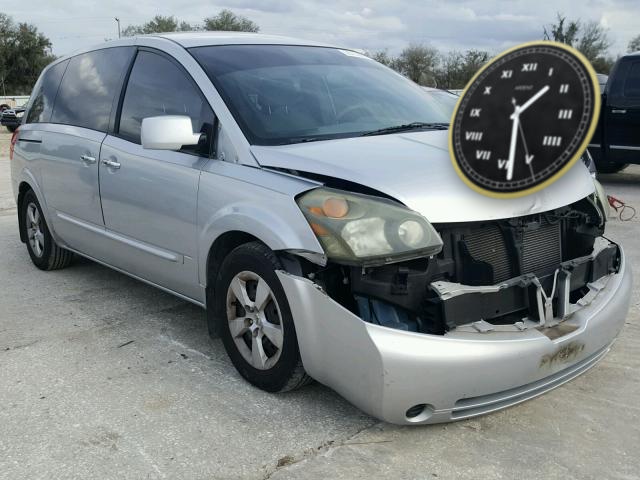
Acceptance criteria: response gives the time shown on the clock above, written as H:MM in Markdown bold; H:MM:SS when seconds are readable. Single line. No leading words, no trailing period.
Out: **1:28:25**
